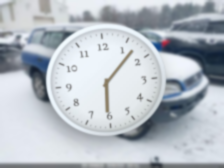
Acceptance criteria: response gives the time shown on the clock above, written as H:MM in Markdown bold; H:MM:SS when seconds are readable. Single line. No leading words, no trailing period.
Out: **6:07**
